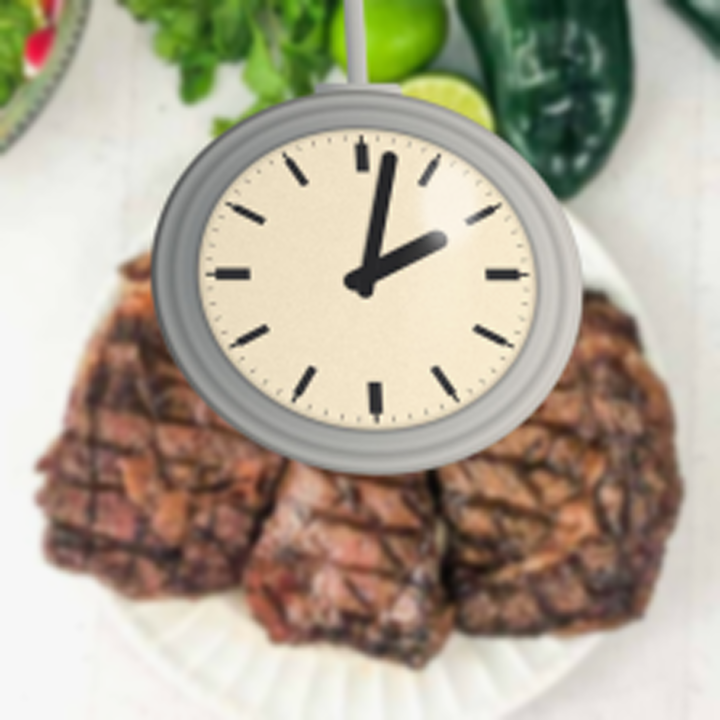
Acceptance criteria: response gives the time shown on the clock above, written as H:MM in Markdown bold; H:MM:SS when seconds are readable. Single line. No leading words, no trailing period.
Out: **2:02**
